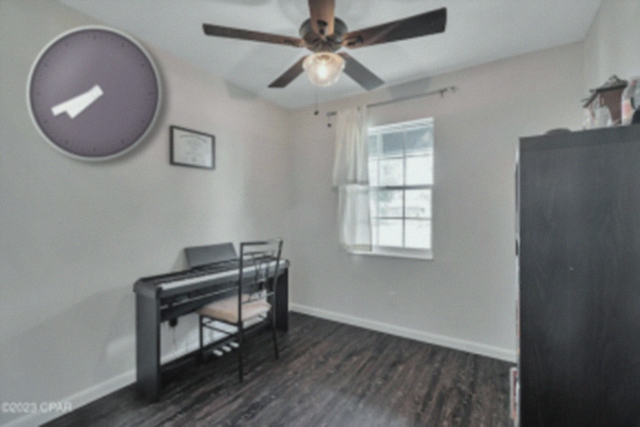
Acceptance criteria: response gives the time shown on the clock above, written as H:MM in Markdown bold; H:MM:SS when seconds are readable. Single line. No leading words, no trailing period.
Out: **7:41**
